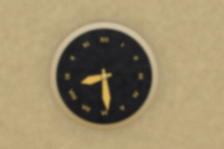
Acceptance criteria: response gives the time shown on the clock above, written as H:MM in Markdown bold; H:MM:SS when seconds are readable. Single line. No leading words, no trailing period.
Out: **8:29**
